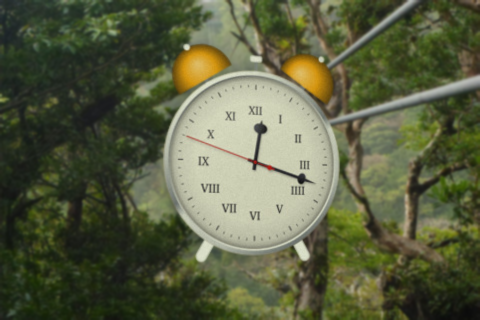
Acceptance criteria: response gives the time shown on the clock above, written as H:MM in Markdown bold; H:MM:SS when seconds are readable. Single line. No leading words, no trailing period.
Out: **12:17:48**
